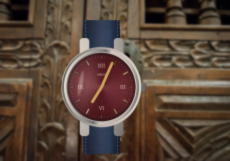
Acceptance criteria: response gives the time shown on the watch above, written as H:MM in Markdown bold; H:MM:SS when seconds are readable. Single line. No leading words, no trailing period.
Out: **7:04**
